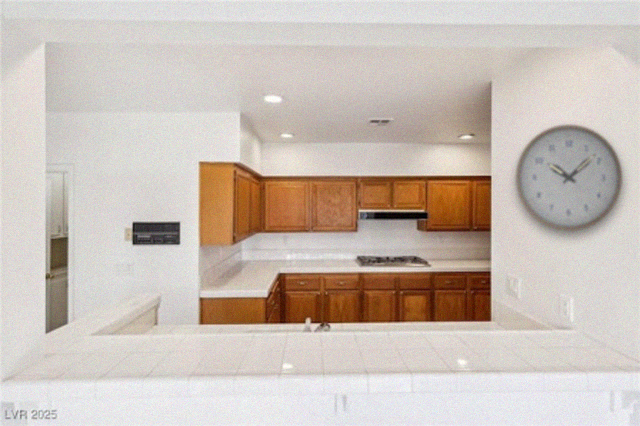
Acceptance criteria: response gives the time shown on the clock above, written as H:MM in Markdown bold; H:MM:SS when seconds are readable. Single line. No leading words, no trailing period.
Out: **10:08**
